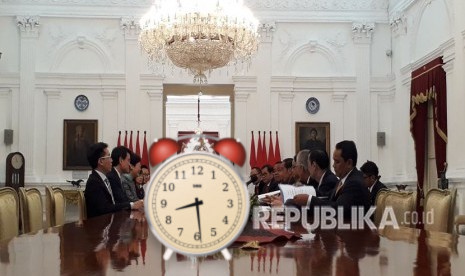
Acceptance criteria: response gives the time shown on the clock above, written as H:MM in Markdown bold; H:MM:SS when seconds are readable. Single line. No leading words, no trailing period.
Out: **8:29**
